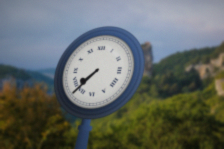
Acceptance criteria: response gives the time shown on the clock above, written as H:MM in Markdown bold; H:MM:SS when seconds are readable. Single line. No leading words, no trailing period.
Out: **7:37**
